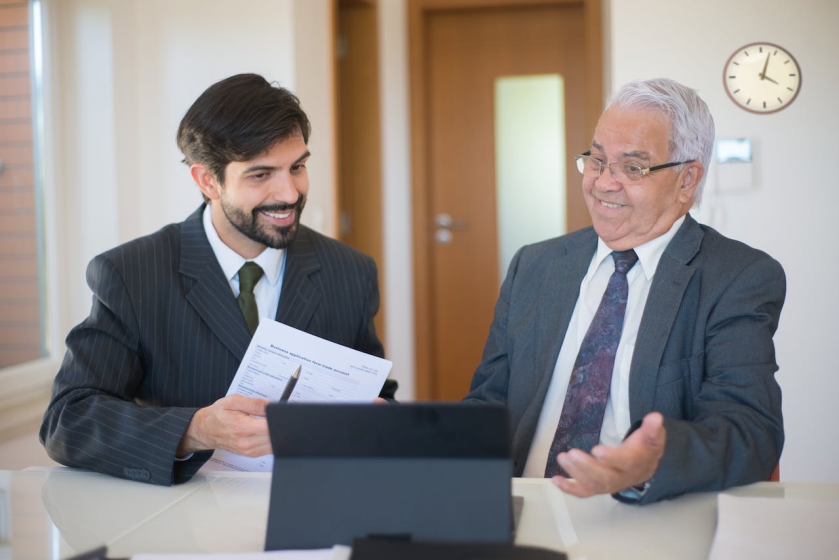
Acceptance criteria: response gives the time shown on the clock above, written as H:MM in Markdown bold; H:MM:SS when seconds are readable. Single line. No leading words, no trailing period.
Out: **4:03**
